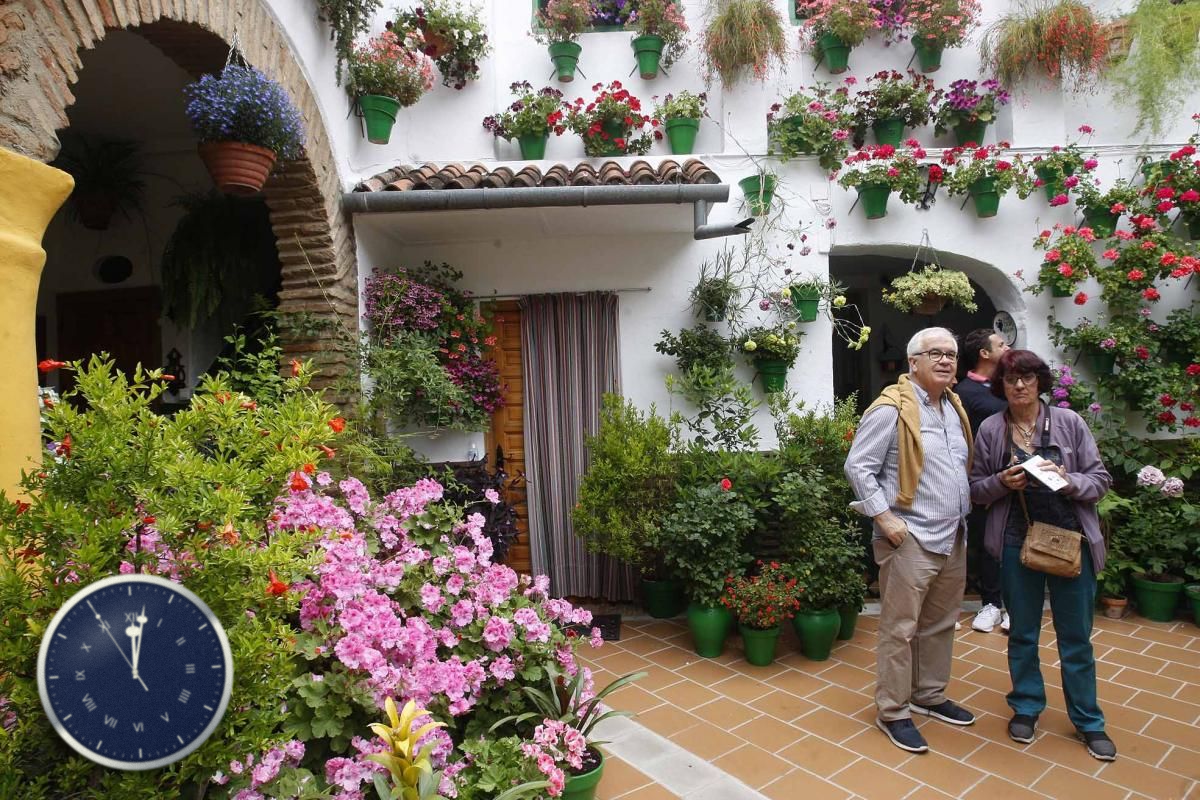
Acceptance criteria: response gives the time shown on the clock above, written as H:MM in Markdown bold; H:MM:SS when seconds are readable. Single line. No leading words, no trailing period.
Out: **12:01:55**
